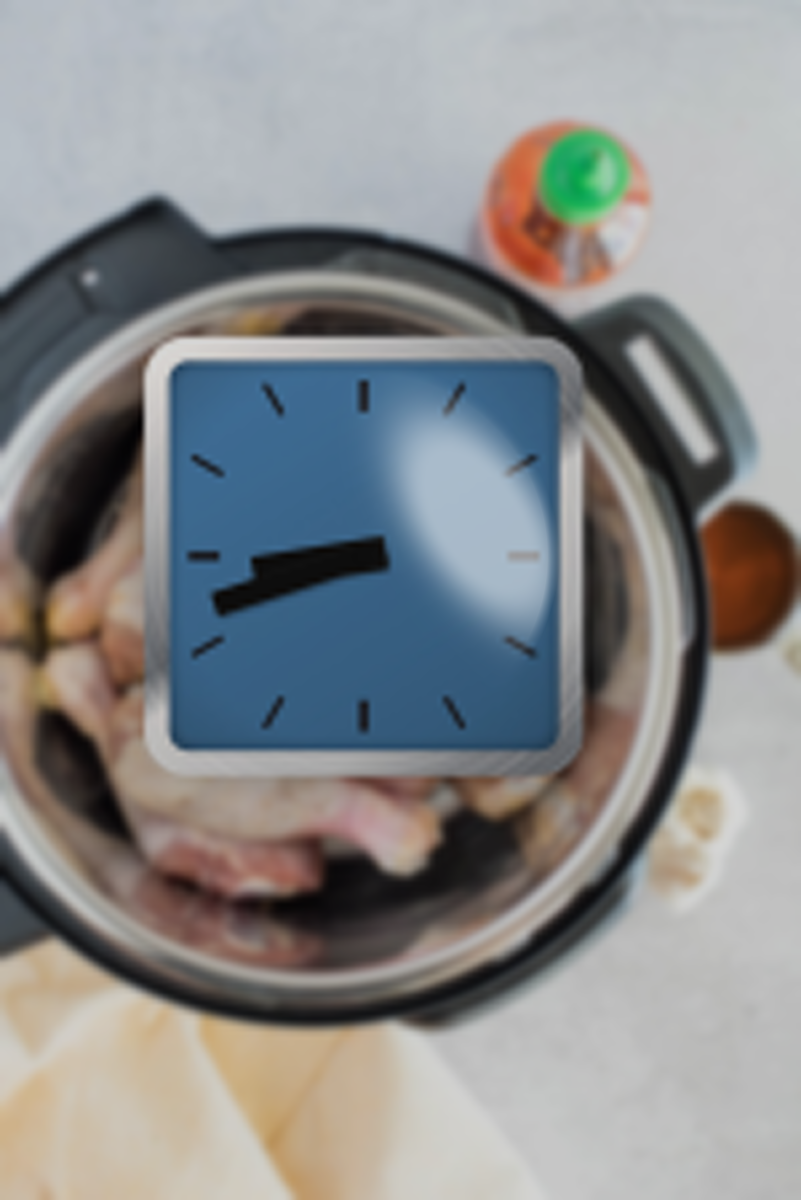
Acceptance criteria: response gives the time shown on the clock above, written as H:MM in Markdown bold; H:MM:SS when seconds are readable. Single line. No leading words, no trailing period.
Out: **8:42**
